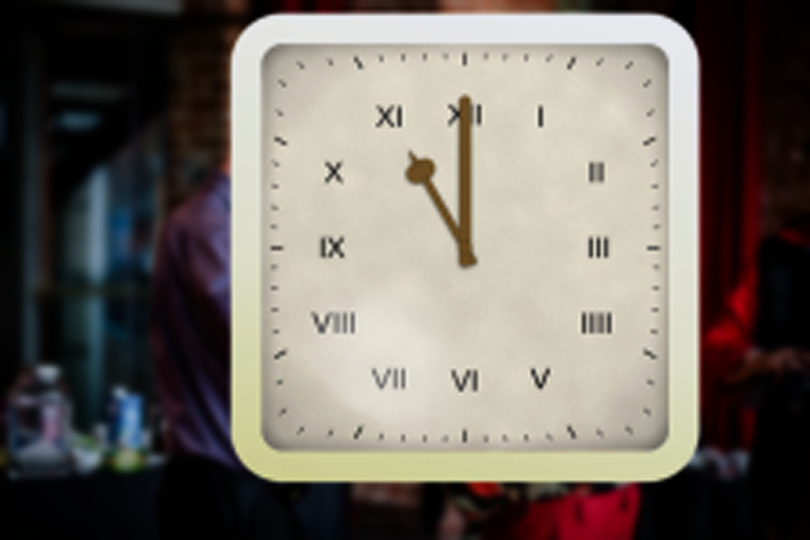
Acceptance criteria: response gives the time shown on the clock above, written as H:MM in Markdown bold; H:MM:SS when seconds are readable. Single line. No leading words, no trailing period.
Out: **11:00**
